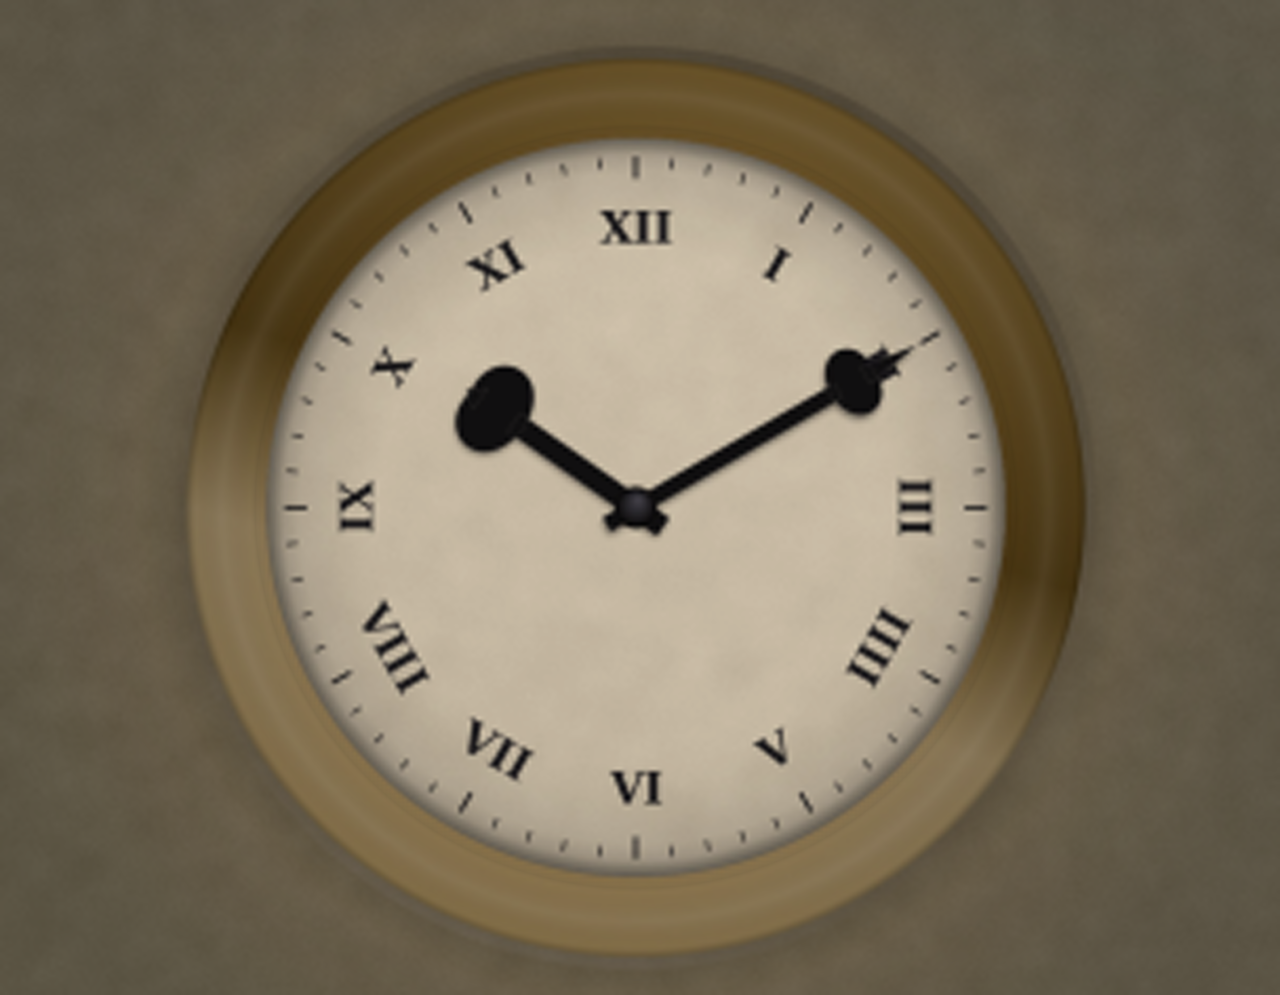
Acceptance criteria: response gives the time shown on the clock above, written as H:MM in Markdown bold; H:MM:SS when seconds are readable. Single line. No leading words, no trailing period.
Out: **10:10**
